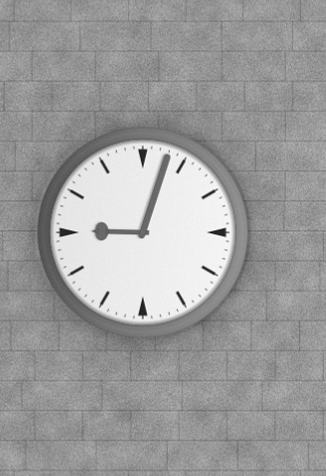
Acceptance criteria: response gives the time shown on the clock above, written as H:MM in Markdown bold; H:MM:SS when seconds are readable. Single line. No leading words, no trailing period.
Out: **9:03**
